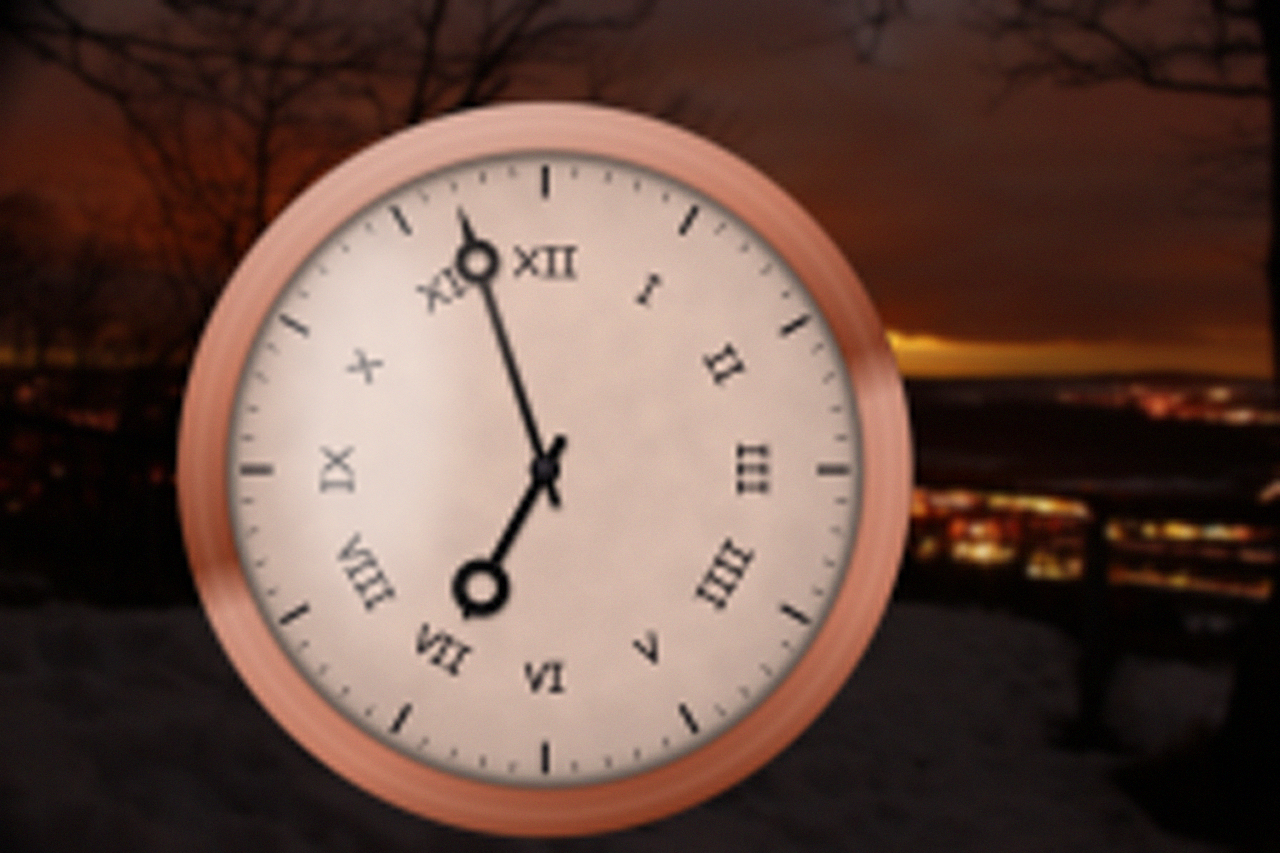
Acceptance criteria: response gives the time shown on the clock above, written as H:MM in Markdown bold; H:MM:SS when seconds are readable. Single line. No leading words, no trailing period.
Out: **6:57**
